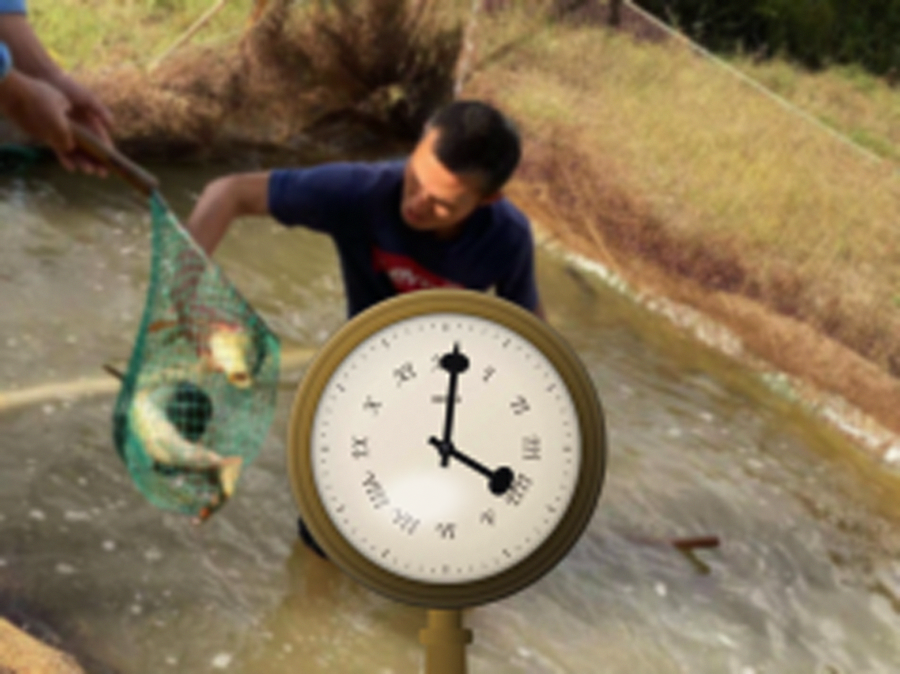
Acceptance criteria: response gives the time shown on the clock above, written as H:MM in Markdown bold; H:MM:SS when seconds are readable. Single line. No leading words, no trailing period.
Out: **4:01**
